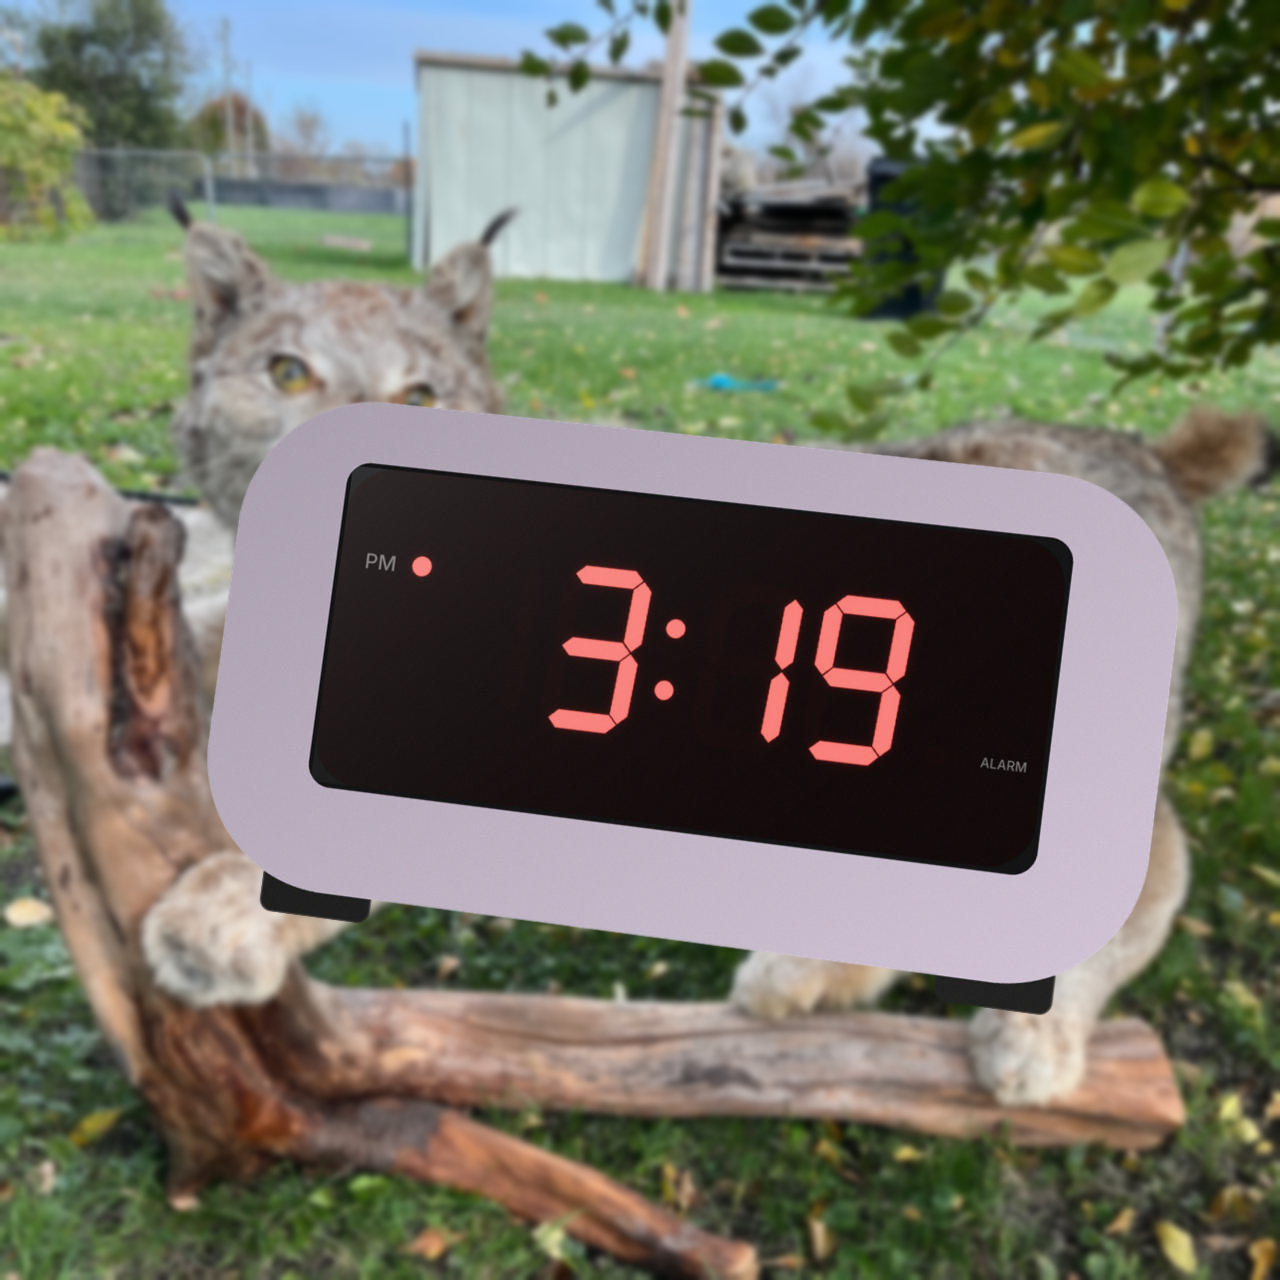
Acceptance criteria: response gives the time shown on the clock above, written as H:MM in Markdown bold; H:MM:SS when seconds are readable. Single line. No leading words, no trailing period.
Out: **3:19**
